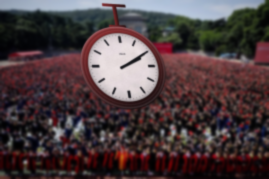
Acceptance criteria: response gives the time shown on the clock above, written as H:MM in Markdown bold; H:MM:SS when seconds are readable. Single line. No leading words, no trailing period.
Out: **2:10**
